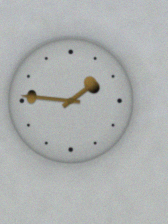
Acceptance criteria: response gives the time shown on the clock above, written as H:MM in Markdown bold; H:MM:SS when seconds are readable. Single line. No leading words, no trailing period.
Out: **1:46**
